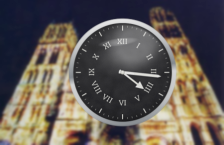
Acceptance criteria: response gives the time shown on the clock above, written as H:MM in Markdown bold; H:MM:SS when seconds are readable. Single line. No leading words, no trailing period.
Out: **4:16**
